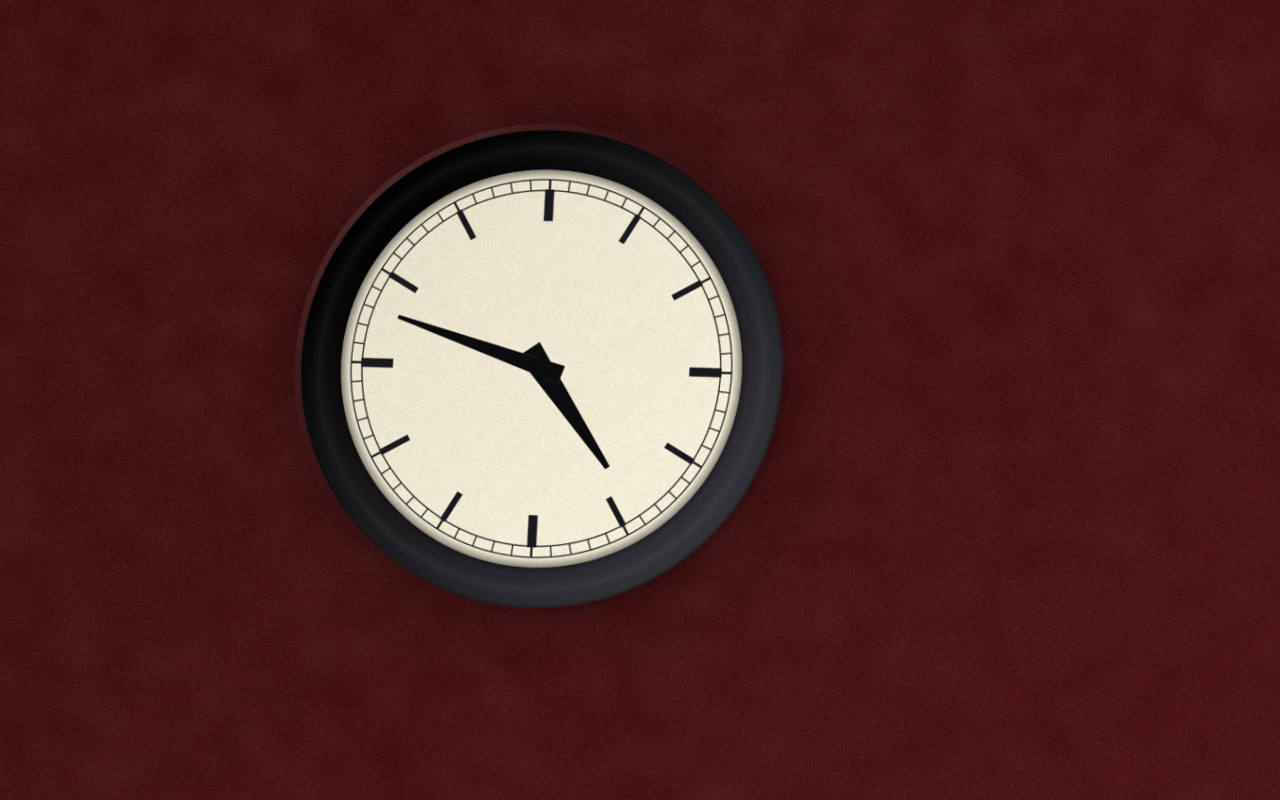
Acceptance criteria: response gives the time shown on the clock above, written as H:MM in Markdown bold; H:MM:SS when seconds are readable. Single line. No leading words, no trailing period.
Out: **4:48**
